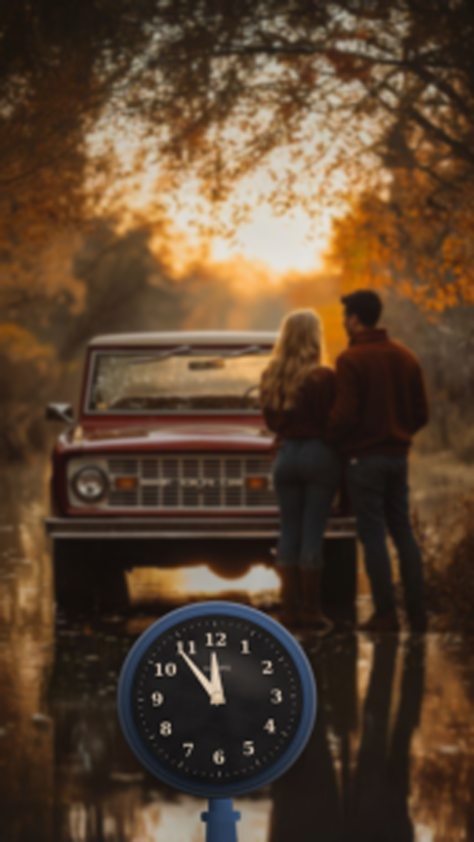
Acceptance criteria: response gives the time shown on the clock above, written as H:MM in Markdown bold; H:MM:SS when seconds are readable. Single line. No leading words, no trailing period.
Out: **11:54**
